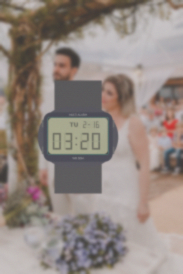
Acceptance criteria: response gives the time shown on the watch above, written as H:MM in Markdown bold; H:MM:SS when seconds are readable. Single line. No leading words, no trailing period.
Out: **3:20**
